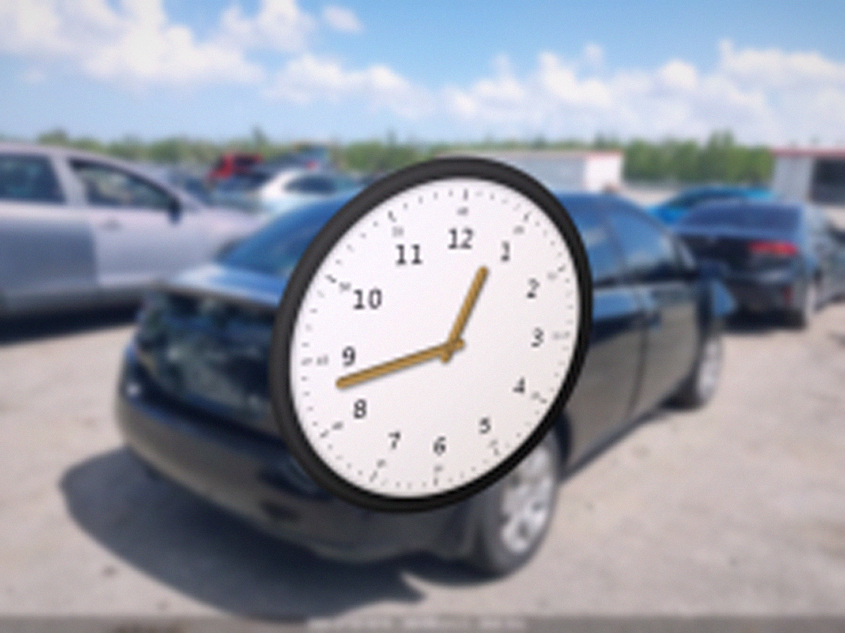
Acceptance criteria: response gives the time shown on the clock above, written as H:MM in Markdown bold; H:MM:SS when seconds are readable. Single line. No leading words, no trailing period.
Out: **12:43**
